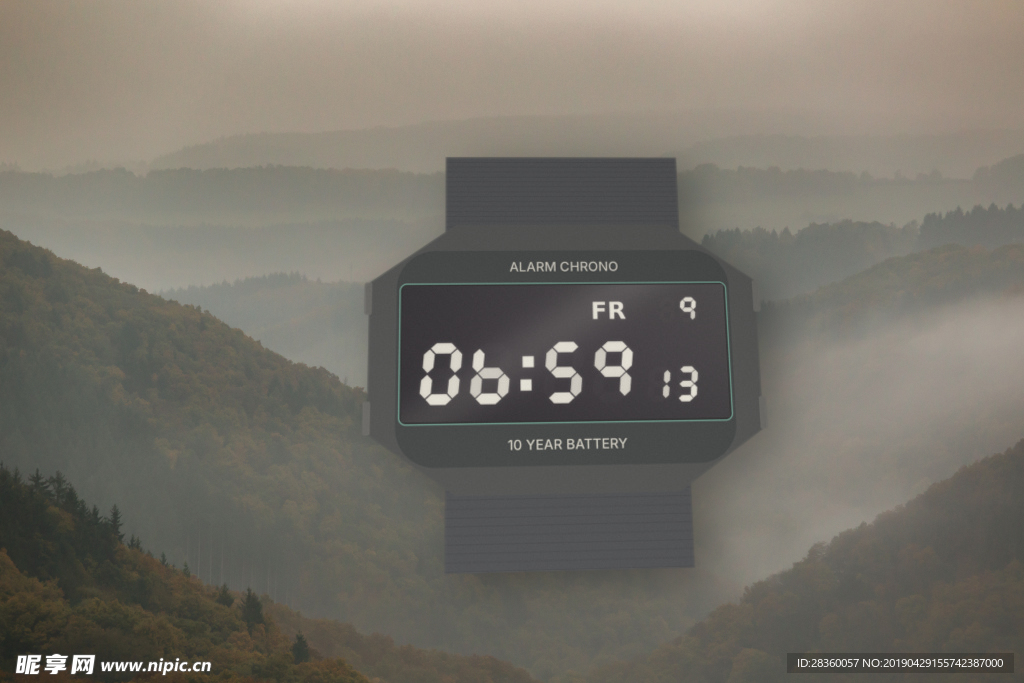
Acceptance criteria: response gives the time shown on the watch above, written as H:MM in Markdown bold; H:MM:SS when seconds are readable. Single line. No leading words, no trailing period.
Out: **6:59:13**
